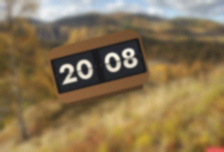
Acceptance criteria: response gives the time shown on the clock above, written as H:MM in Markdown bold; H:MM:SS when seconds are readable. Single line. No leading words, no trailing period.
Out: **20:08**
